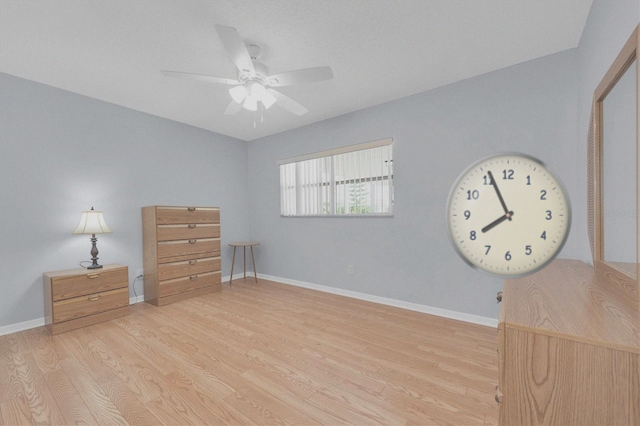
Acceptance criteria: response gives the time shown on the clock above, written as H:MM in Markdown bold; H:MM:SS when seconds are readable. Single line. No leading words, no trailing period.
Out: **7:56**
